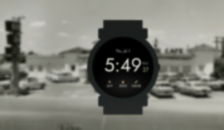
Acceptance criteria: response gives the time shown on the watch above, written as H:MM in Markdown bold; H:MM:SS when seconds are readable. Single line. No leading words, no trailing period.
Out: **5:49**
